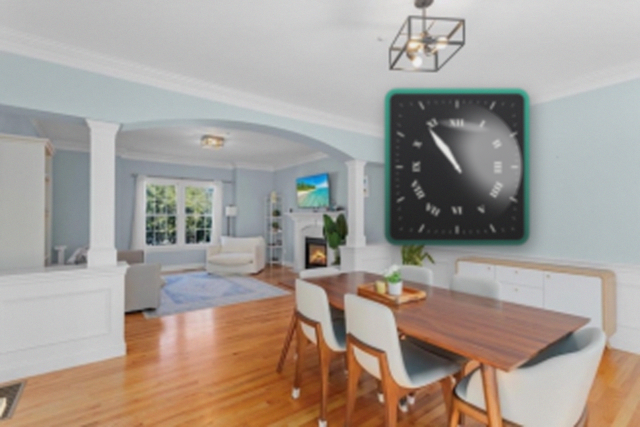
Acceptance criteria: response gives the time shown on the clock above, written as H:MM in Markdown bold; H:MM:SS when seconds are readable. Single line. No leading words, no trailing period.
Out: **10:54**
